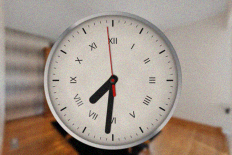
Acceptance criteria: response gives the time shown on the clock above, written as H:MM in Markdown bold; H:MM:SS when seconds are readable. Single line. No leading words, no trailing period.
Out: **7:30:59**
